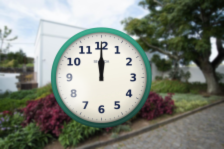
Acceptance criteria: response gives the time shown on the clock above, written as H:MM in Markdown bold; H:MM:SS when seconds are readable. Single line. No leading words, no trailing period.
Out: **12:00**
